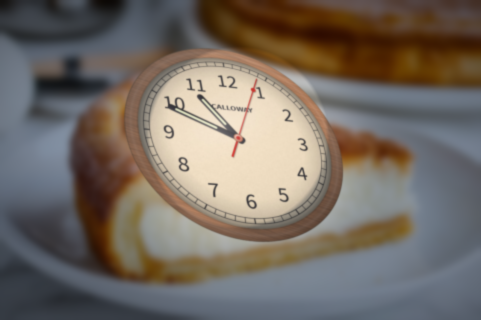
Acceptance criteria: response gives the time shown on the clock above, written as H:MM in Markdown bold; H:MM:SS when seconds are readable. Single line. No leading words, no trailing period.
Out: **10:49:04**
